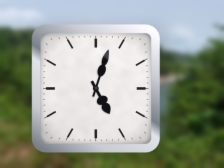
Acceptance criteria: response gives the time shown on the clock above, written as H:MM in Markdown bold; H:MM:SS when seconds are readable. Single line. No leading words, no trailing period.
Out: **5:03**
